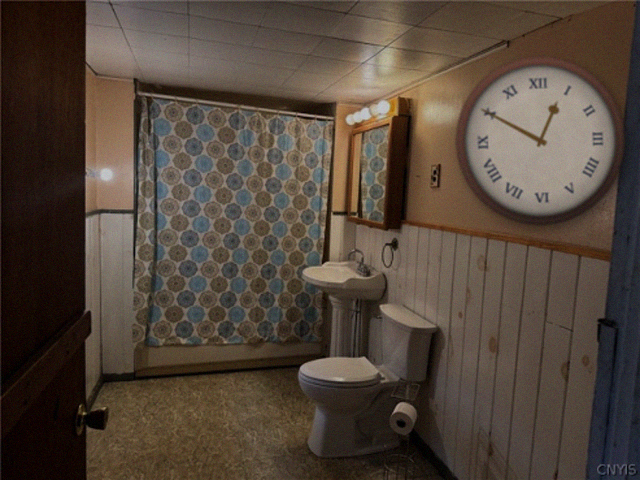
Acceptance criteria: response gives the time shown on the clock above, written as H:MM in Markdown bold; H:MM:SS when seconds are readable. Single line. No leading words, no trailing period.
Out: **12:50**
